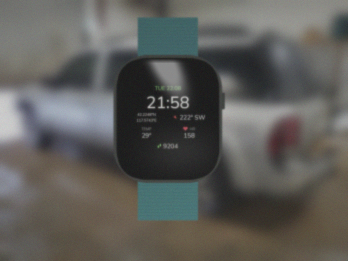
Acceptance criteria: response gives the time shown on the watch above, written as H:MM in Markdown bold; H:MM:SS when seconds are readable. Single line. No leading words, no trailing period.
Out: **21:58**
